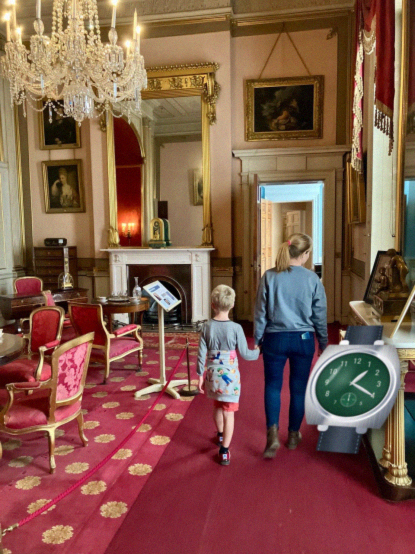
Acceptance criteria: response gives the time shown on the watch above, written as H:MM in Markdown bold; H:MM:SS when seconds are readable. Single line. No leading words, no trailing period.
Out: **1:20**
